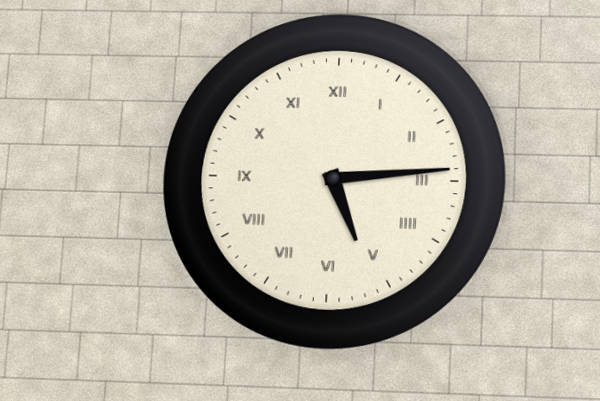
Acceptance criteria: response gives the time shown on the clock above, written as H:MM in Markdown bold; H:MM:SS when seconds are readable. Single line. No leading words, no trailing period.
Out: **5:14**
